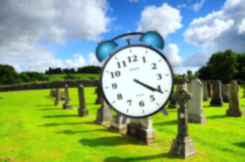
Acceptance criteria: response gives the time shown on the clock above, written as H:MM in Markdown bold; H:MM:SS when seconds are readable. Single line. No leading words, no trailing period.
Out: **4:21**
